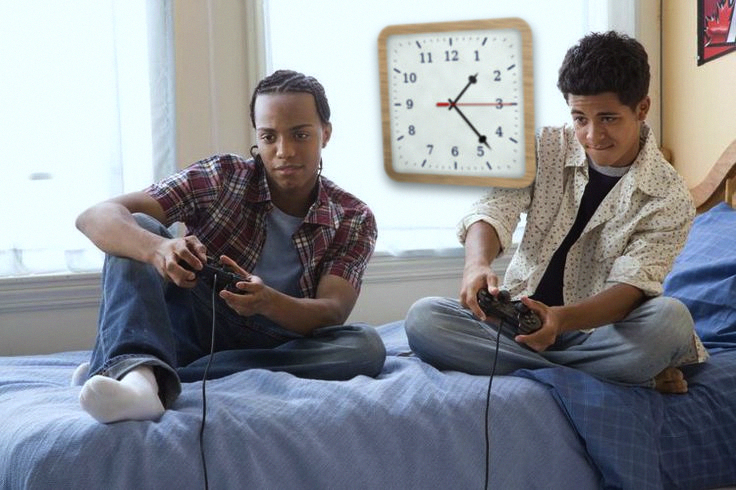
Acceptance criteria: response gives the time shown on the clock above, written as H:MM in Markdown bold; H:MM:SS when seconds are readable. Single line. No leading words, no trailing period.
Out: **1:23:15**
